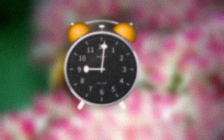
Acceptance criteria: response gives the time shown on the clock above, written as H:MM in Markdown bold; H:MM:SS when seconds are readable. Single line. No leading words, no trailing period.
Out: **9:01**
